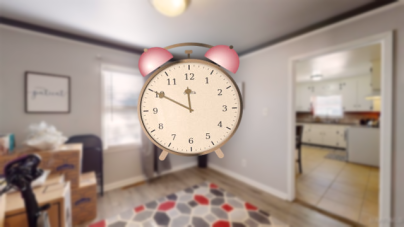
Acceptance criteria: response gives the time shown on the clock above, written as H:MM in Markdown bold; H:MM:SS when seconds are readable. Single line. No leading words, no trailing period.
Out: **11:50**
